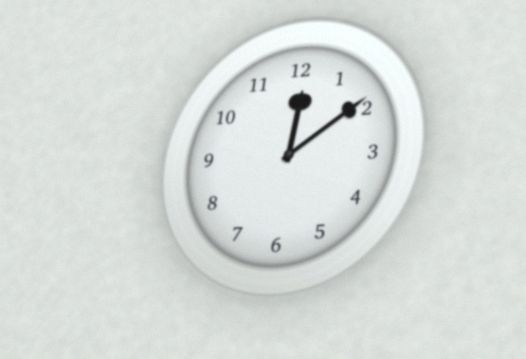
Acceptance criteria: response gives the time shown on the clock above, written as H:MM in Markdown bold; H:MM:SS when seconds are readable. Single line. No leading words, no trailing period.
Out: **12:09**
